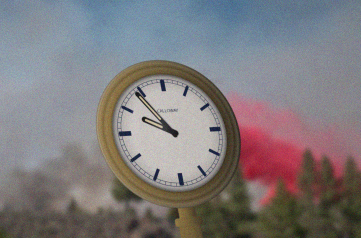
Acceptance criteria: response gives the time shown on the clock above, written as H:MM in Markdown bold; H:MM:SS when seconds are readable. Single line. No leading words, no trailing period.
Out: **9:54**
